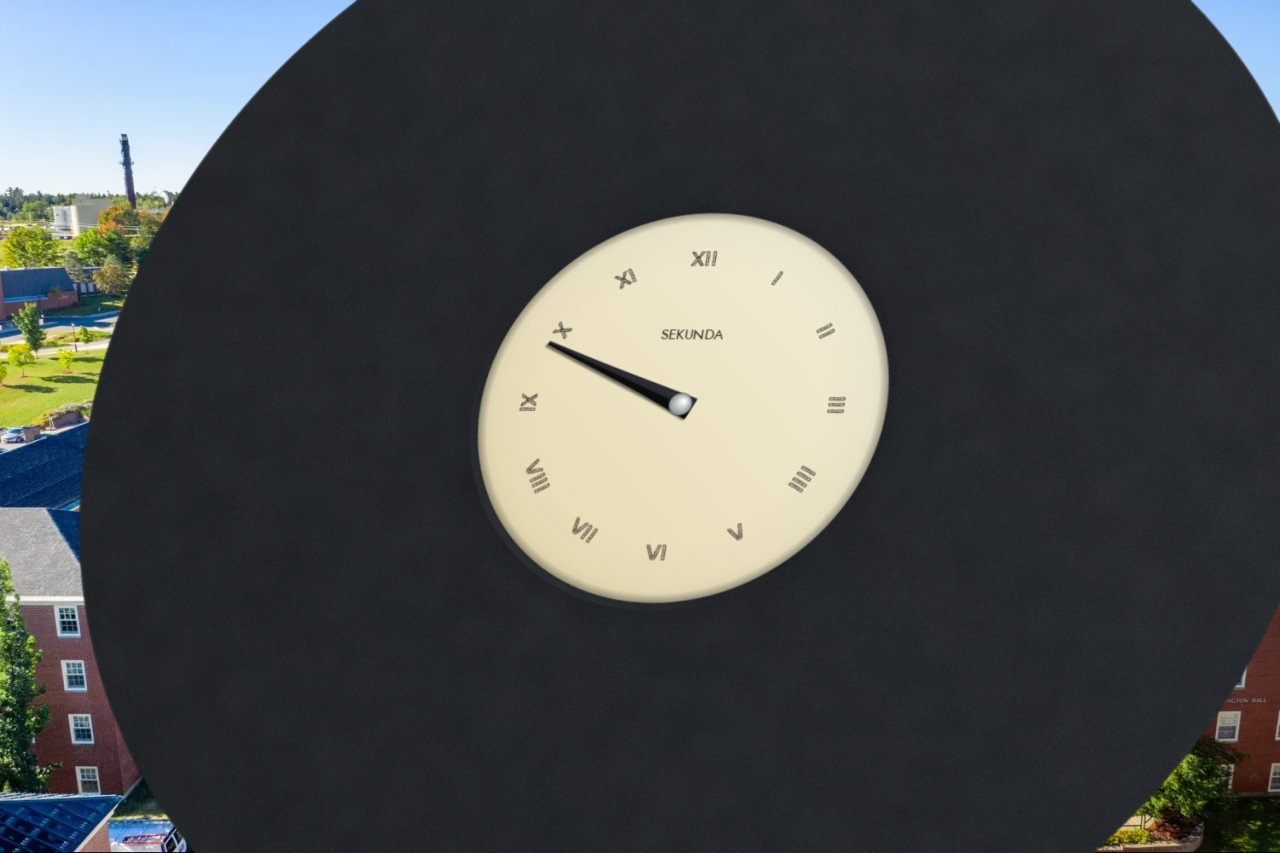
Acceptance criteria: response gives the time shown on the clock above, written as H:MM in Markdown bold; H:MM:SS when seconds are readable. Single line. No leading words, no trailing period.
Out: **9:49**
